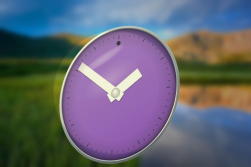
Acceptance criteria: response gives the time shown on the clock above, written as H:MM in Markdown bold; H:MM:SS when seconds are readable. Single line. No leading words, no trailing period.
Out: **1:51**
